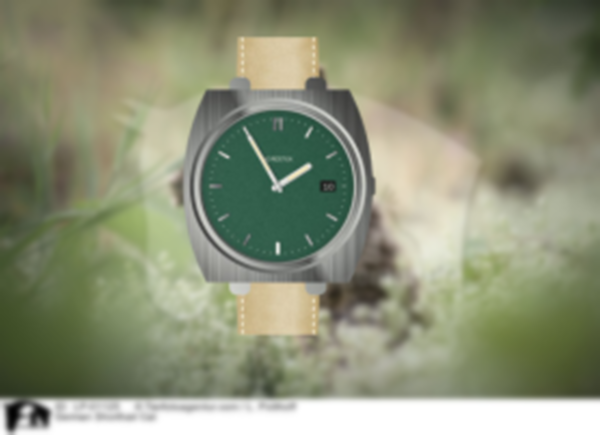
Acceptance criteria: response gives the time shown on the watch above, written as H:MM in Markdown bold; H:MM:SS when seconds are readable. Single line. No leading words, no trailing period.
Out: **1:55**
